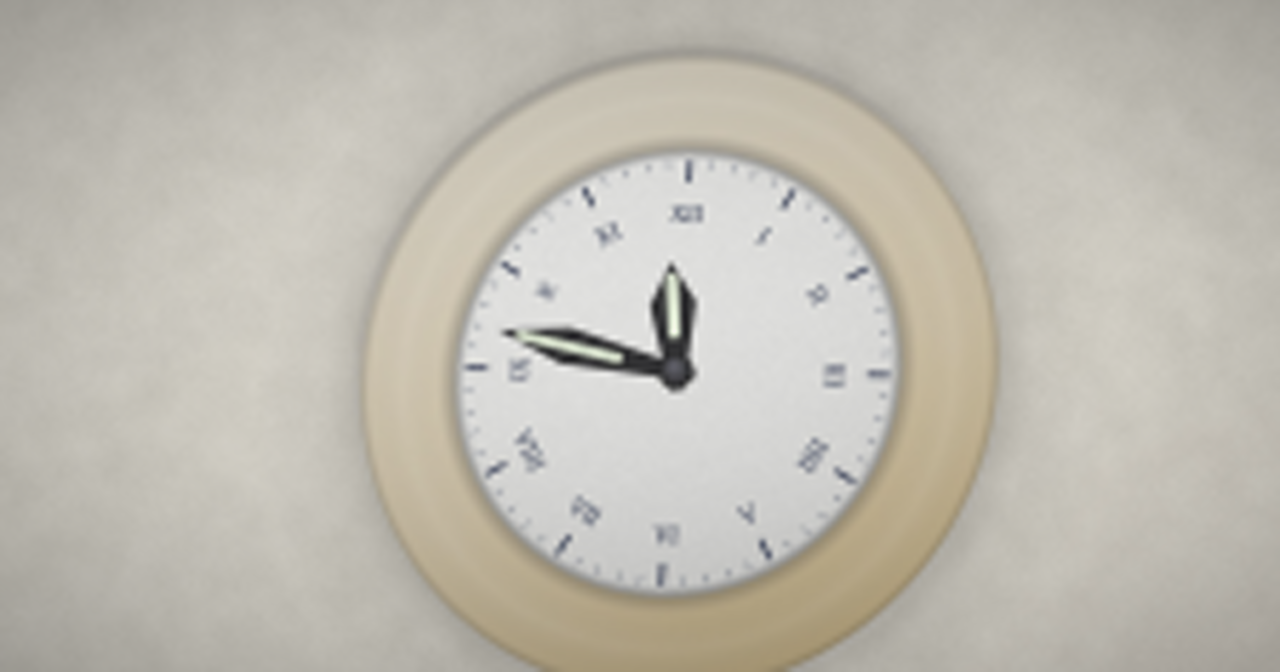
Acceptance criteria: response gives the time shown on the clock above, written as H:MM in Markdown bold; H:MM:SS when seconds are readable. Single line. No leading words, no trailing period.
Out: **11:47**
